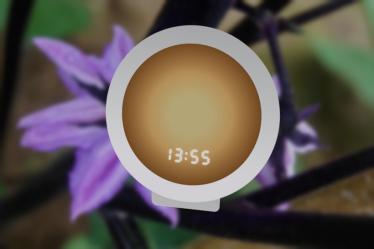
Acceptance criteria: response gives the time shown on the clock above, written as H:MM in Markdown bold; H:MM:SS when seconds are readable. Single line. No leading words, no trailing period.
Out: **13:55**
